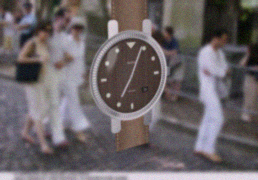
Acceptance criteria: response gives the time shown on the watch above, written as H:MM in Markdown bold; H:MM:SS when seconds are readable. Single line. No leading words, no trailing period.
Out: **7:04**
